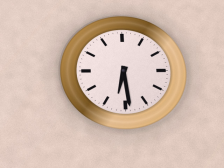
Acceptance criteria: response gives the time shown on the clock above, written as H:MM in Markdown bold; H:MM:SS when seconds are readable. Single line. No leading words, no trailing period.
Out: **6:29**
